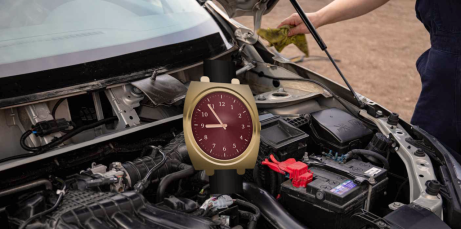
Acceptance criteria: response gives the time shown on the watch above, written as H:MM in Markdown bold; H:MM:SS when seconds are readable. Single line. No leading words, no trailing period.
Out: **8:54**
